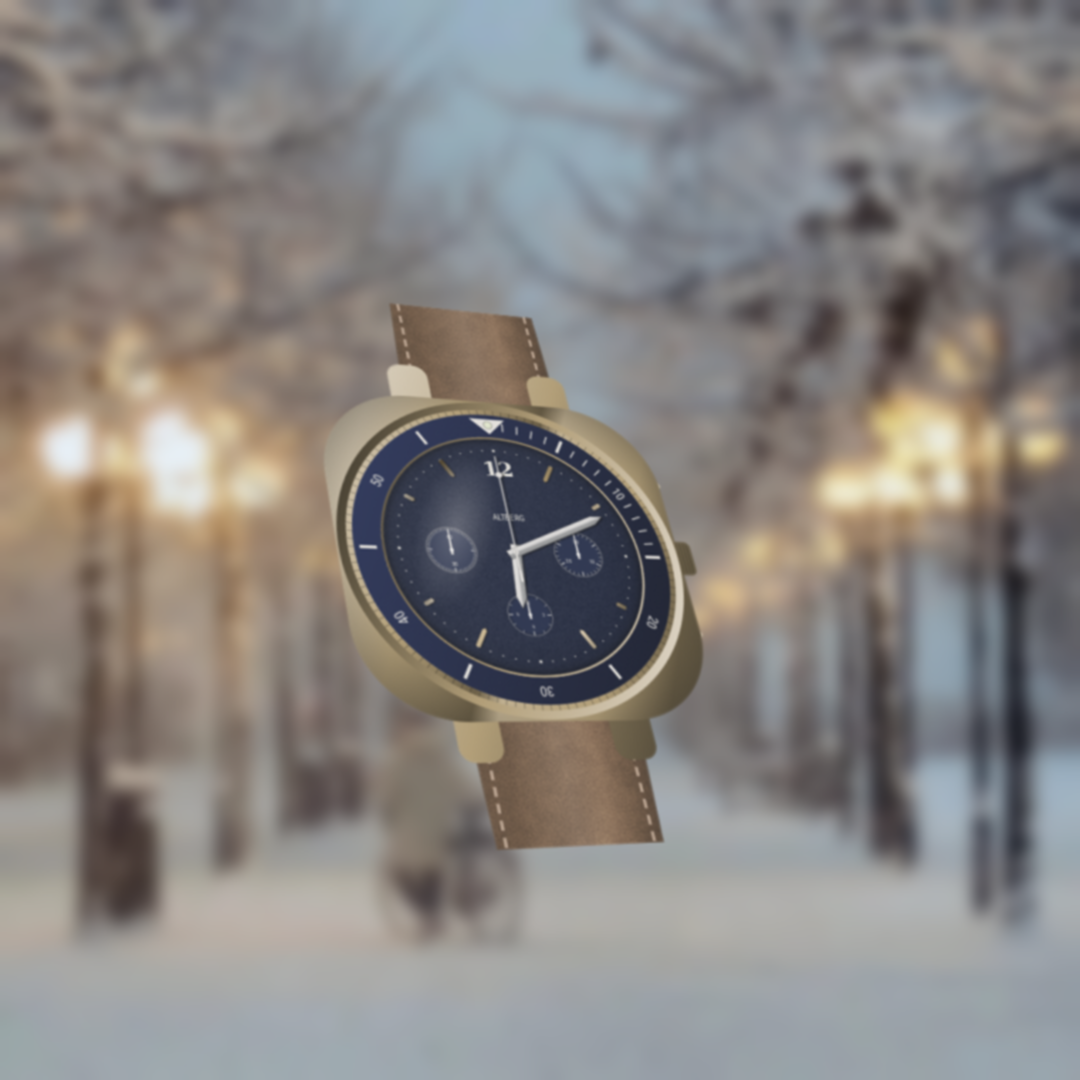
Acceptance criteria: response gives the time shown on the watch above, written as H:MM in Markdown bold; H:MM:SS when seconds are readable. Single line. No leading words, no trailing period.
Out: **6:11**
